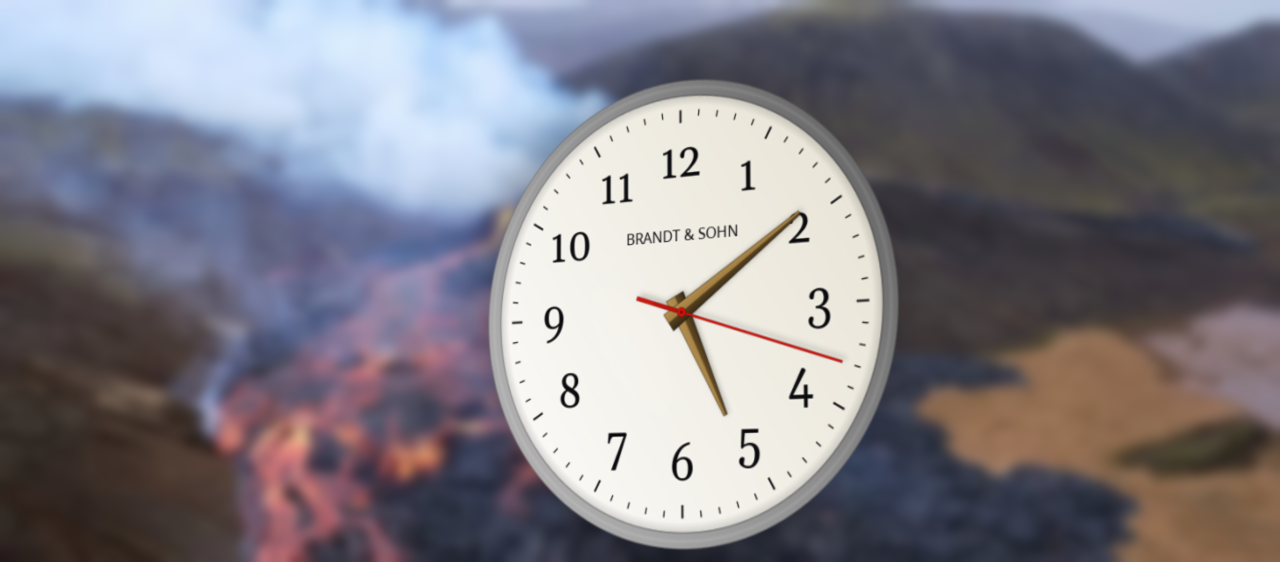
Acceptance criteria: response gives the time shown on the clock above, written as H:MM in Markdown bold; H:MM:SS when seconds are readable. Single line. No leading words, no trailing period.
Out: **5:09:18**
